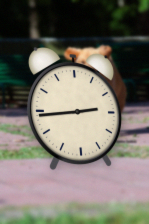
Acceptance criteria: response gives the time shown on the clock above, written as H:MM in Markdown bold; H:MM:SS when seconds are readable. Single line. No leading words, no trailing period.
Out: **2:44**
